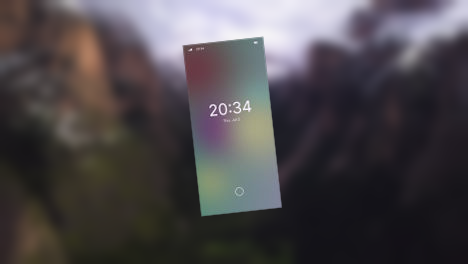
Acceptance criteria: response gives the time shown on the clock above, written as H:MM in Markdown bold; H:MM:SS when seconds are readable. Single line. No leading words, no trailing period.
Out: **20:34**
